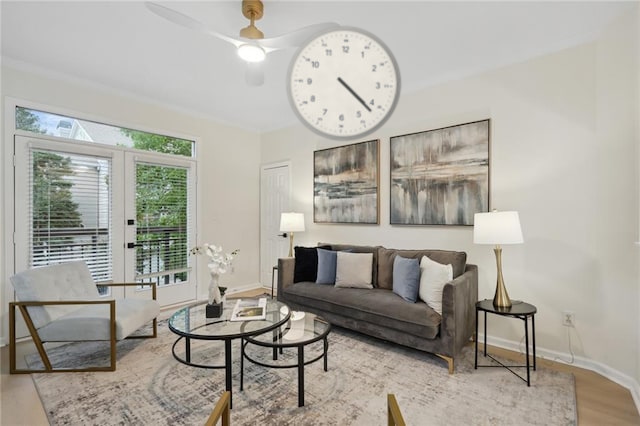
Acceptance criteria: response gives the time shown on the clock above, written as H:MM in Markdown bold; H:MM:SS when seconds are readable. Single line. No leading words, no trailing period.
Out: **4:22**
